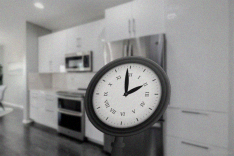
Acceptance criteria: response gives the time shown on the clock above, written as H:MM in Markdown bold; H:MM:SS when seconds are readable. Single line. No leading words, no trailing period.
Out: **1:59**
